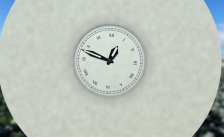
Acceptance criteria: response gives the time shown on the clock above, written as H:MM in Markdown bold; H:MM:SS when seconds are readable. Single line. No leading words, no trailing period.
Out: **12:48**
